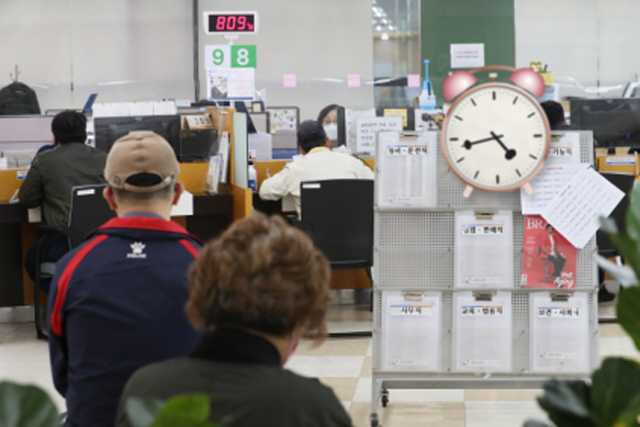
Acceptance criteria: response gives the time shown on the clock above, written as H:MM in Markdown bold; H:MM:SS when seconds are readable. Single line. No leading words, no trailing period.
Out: **4:43**
